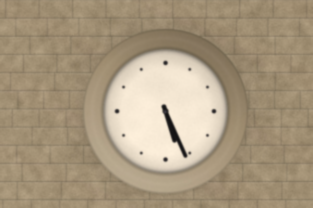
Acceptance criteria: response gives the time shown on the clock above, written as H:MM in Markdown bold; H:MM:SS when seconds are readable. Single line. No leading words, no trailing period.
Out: **5:26**
